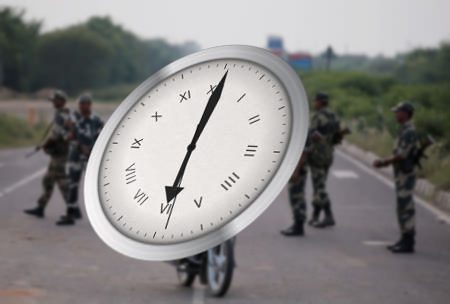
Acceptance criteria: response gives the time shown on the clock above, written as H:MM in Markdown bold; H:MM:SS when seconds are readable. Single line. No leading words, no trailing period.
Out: **6:00:29**
